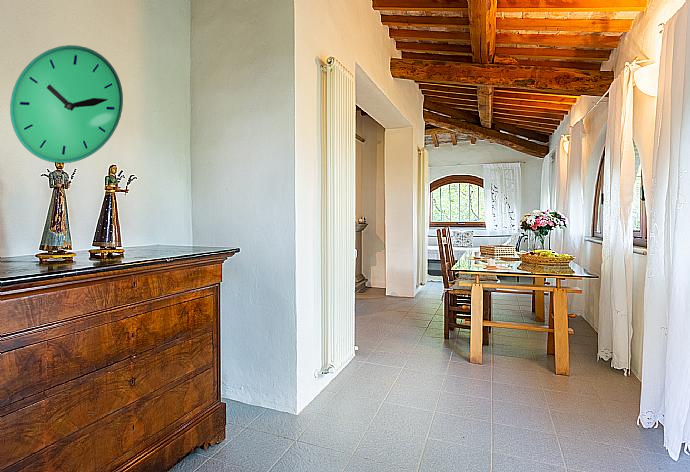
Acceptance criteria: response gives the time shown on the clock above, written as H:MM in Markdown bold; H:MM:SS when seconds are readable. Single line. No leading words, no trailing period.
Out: **10:13**
